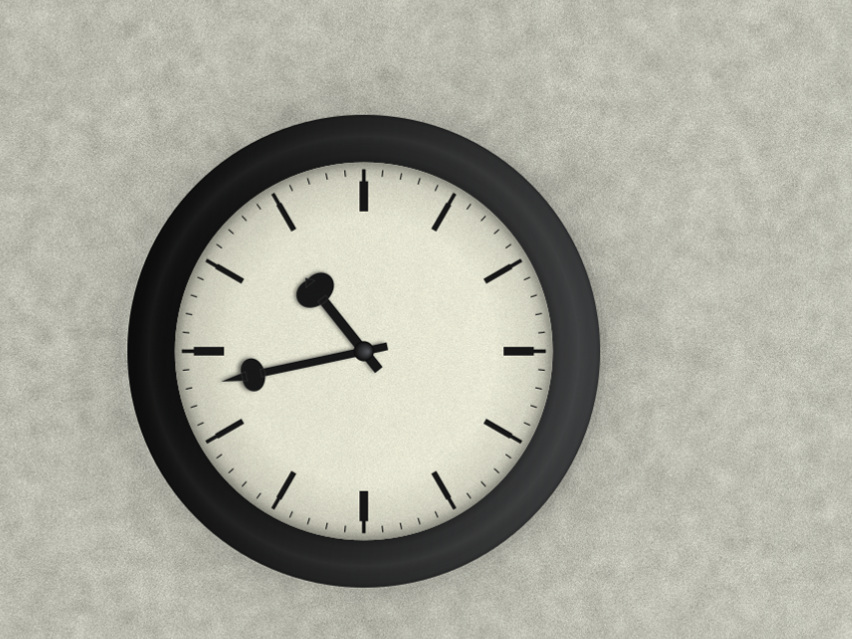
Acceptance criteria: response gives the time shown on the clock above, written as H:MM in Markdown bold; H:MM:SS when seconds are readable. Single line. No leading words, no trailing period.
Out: **10:43**
